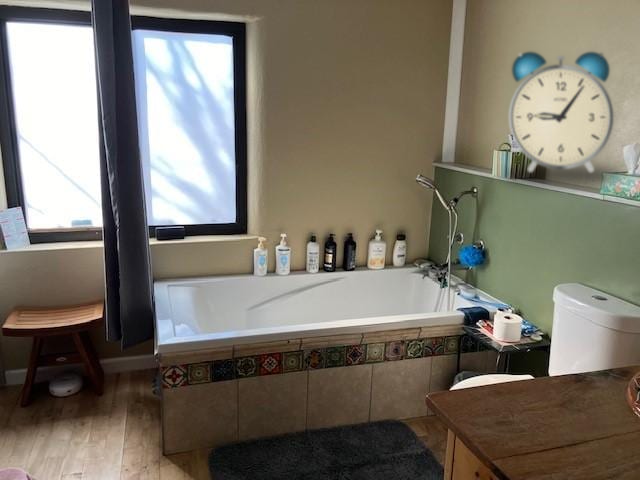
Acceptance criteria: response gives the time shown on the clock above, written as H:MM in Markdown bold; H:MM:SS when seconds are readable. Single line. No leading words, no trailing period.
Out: **9:06**
